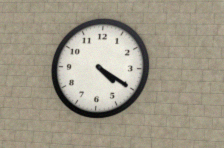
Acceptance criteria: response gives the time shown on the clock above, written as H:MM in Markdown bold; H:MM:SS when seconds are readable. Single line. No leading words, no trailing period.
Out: **4:20**
